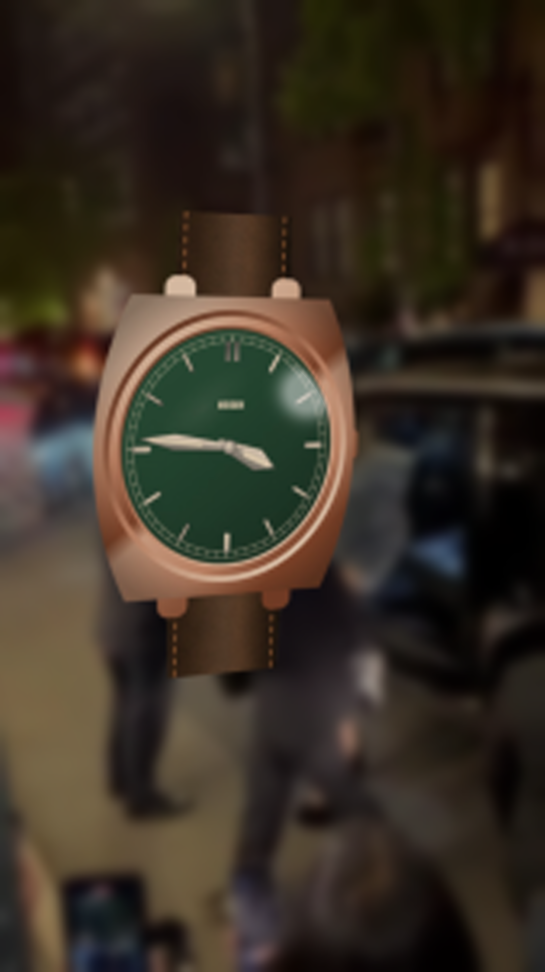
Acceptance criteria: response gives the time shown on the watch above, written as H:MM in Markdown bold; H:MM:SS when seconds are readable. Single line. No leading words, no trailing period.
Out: **3:46**
